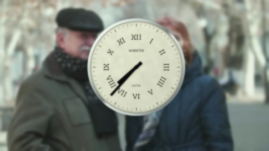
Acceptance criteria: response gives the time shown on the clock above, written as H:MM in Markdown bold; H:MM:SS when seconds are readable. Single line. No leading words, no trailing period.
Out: **7:37**
